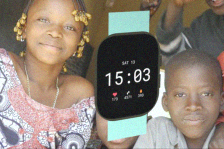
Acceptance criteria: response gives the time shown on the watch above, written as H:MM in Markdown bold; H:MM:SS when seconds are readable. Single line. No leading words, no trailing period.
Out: **15:03**
